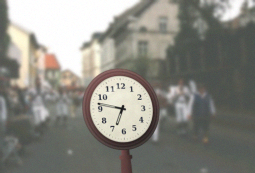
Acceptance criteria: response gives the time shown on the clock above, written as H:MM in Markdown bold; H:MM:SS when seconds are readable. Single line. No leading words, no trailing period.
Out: **6:47**
